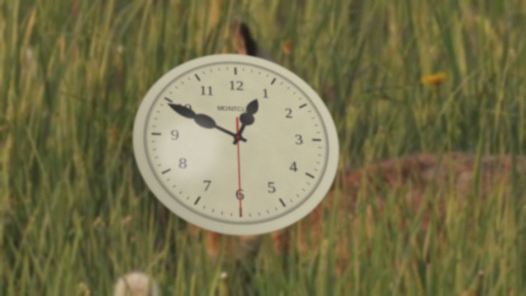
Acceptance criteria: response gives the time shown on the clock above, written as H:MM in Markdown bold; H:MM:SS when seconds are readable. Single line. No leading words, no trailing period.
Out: **12:49:30**
